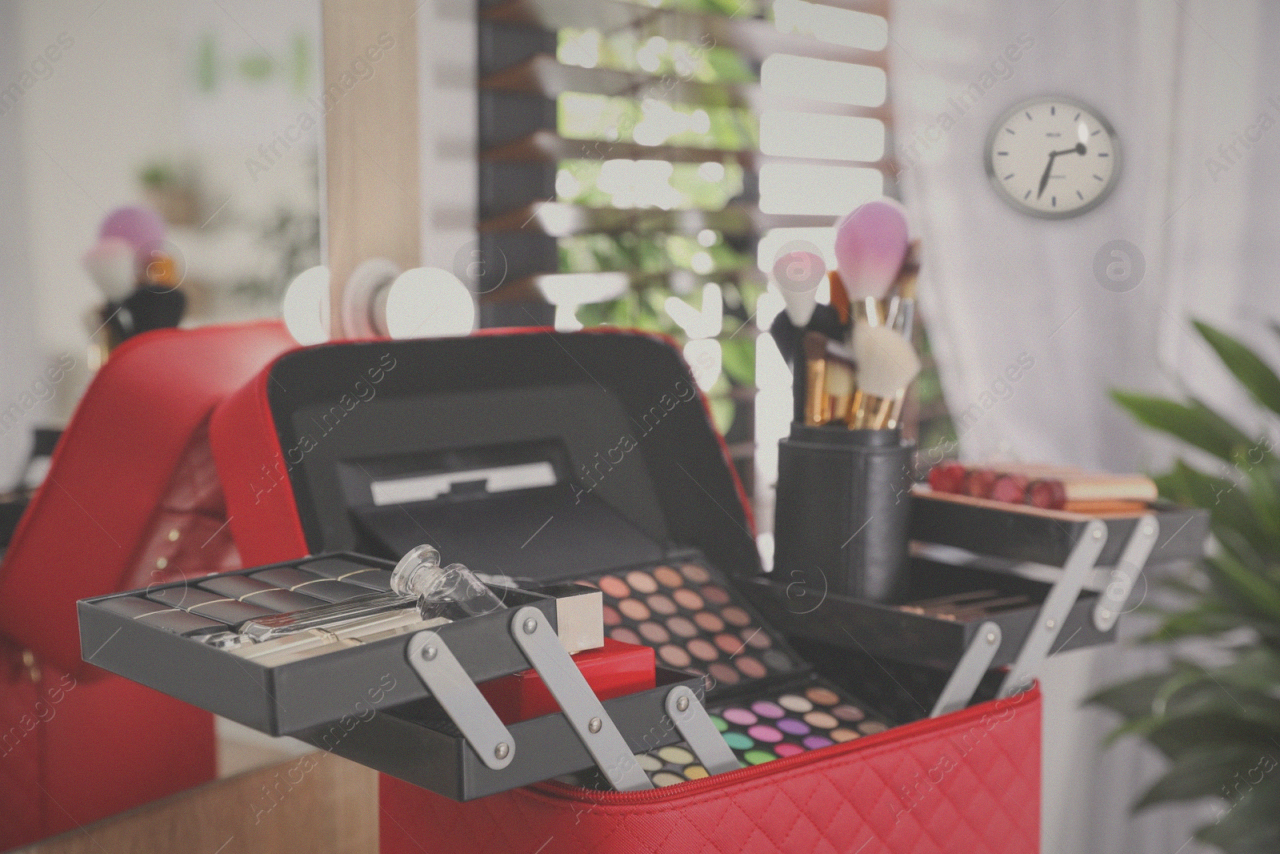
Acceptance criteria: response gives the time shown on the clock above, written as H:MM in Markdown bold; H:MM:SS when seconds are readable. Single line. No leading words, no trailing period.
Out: **2:33**
